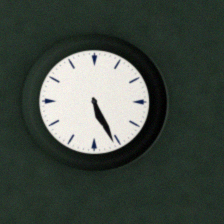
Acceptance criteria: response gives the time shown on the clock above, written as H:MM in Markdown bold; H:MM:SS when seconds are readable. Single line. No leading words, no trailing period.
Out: **5:26**
